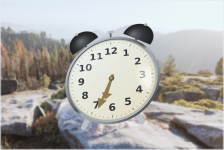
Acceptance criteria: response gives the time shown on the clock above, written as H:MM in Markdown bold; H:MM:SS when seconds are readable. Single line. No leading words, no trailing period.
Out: **6:34**
